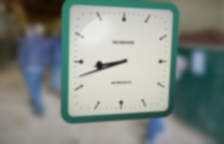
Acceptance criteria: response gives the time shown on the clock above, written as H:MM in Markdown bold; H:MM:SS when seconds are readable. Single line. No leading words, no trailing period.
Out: **8:42**
